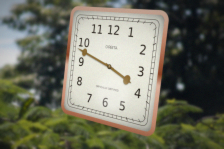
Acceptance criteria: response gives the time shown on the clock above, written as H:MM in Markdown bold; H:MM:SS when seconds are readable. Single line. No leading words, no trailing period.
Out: **3:48**
